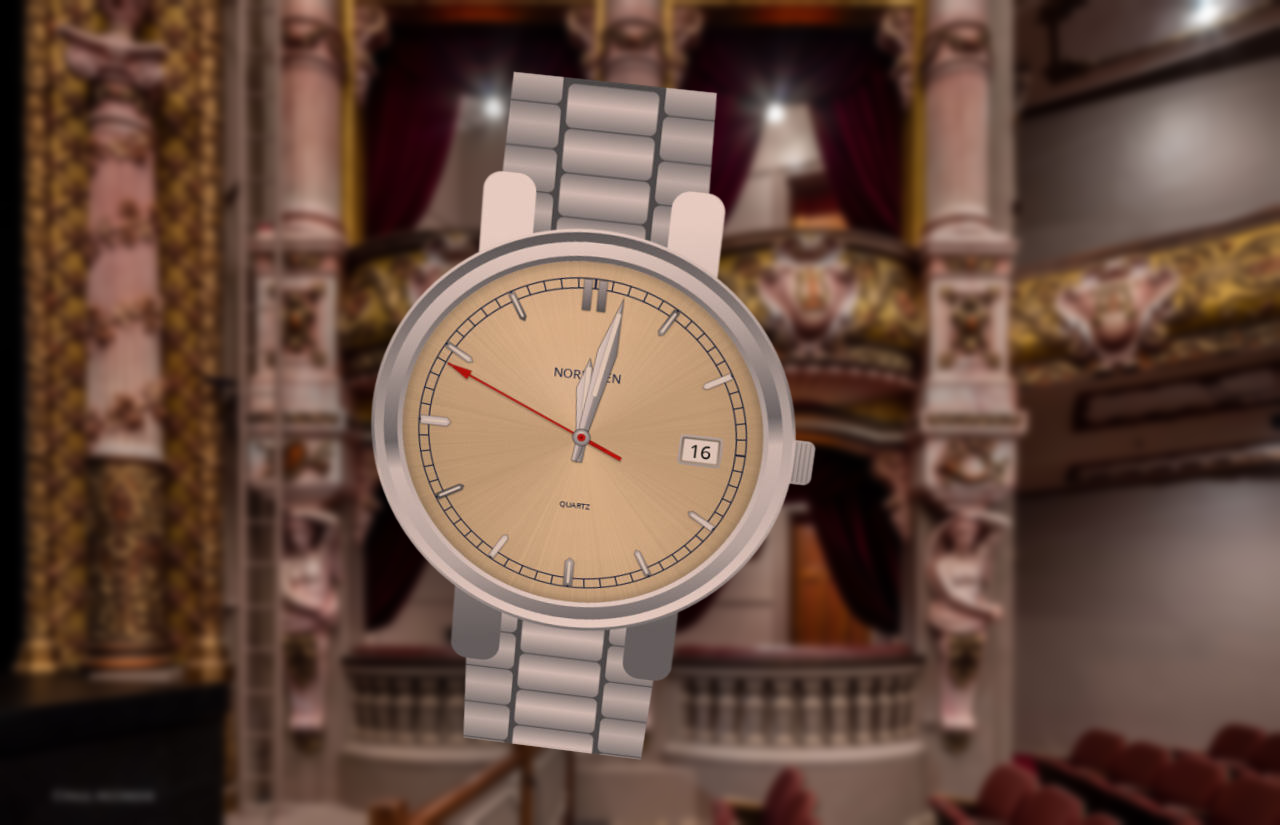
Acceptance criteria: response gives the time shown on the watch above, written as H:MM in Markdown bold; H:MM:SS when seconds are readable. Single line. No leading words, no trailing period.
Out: **12:01:49**
